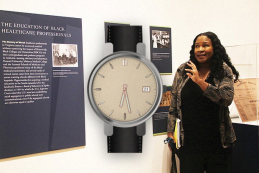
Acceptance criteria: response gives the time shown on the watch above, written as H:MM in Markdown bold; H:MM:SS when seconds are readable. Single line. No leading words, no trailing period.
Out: **6:28**
